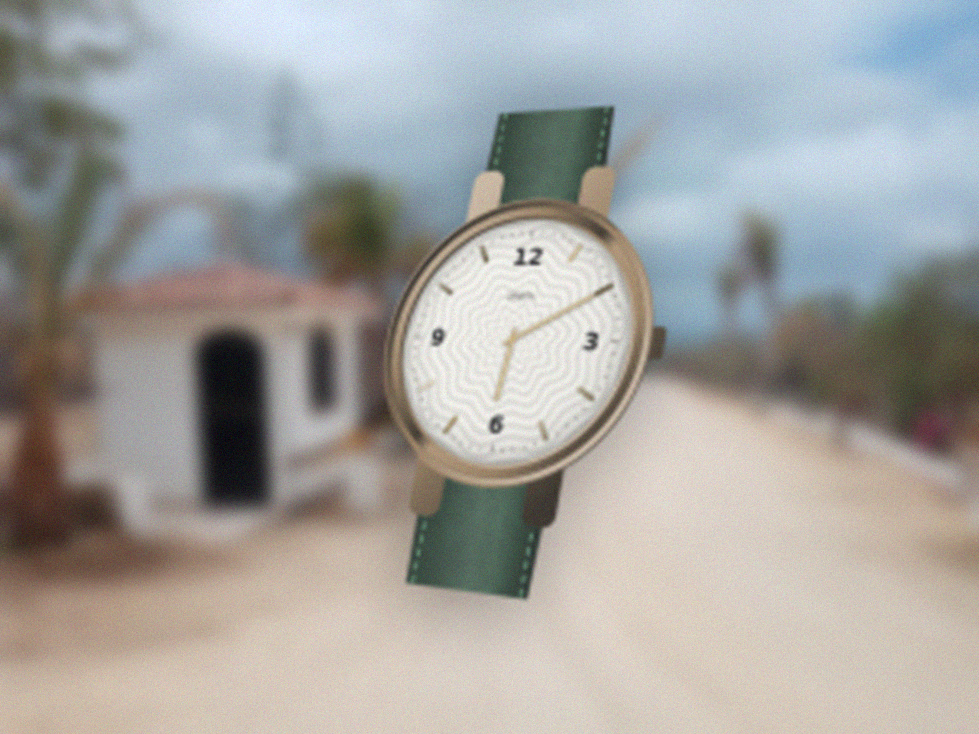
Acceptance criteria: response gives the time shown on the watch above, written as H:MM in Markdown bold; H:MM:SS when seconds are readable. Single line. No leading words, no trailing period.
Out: **6:10**
